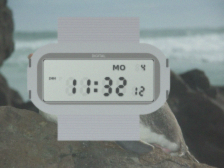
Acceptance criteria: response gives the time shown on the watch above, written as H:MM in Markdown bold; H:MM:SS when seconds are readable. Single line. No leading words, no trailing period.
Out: **11:32:12**
